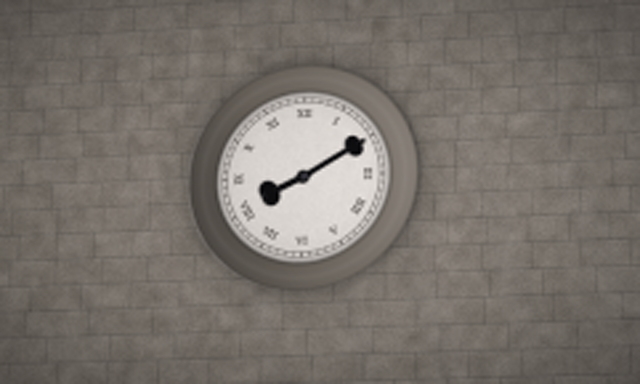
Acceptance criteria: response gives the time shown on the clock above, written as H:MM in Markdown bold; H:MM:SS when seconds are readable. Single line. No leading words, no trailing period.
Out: **8:10**
